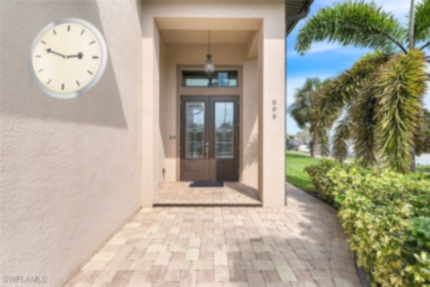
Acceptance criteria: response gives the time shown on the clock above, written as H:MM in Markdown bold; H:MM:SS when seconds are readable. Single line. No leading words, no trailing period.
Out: **2:48**
